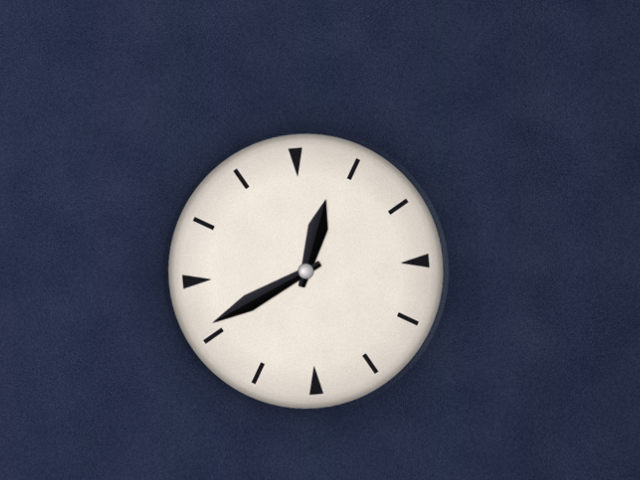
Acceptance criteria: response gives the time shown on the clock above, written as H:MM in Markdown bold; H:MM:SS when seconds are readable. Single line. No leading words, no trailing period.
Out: **12:41**
